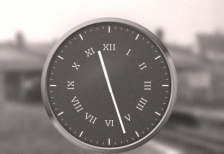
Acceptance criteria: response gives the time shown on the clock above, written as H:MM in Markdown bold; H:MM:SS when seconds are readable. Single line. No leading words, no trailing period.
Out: **11:27**
